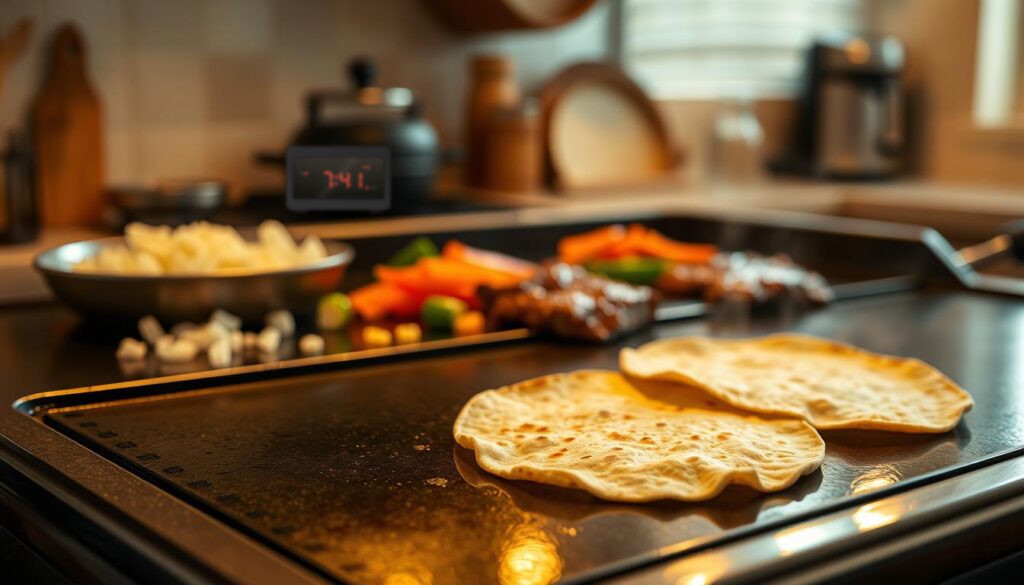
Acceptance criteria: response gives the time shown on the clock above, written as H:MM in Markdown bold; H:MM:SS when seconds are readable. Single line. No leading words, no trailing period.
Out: **7:41**
